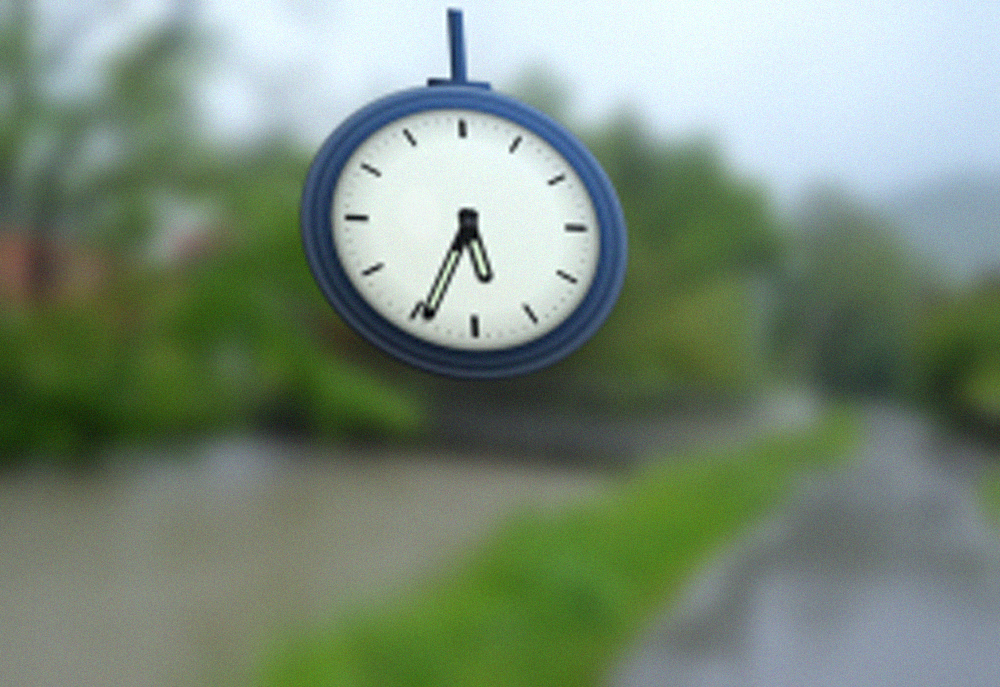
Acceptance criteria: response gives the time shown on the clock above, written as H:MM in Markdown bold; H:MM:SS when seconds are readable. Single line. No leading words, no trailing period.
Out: **5:34**
